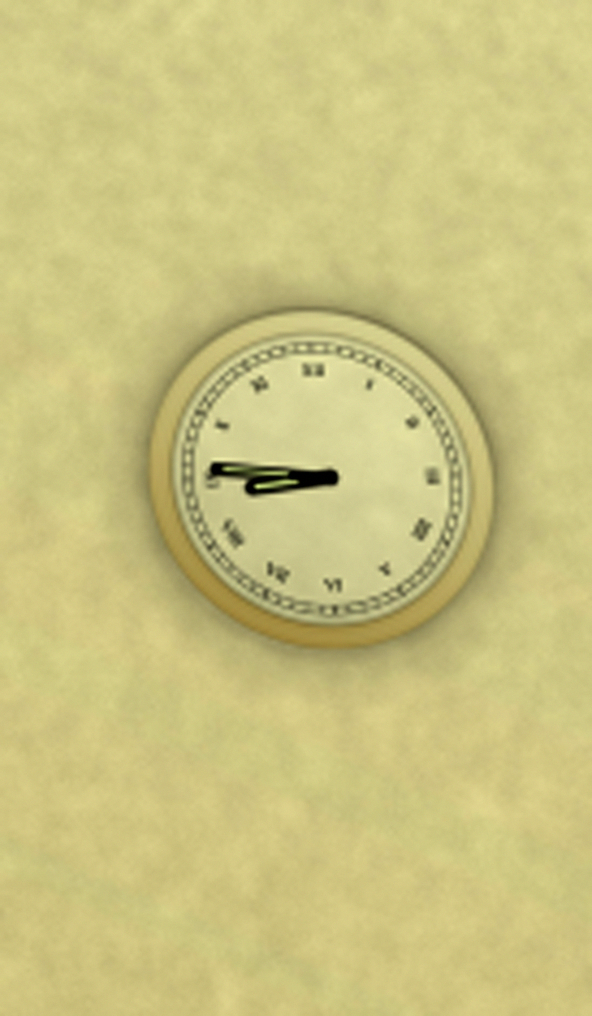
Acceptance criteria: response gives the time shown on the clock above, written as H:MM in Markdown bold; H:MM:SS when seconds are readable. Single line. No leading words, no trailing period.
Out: **8:46**
